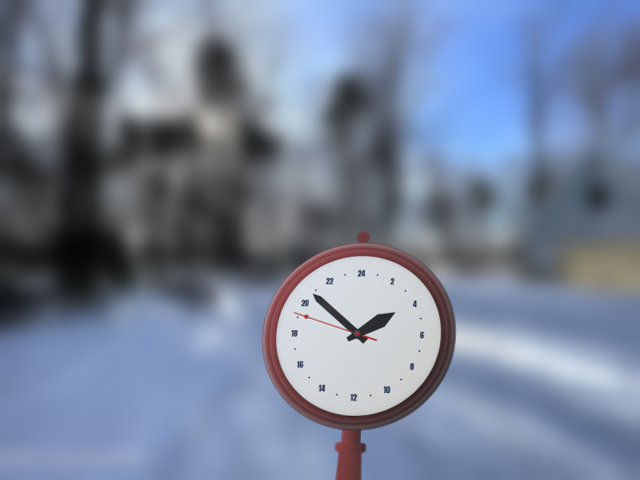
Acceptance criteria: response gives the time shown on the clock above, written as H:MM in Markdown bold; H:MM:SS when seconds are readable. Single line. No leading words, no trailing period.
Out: **3:51:48**
